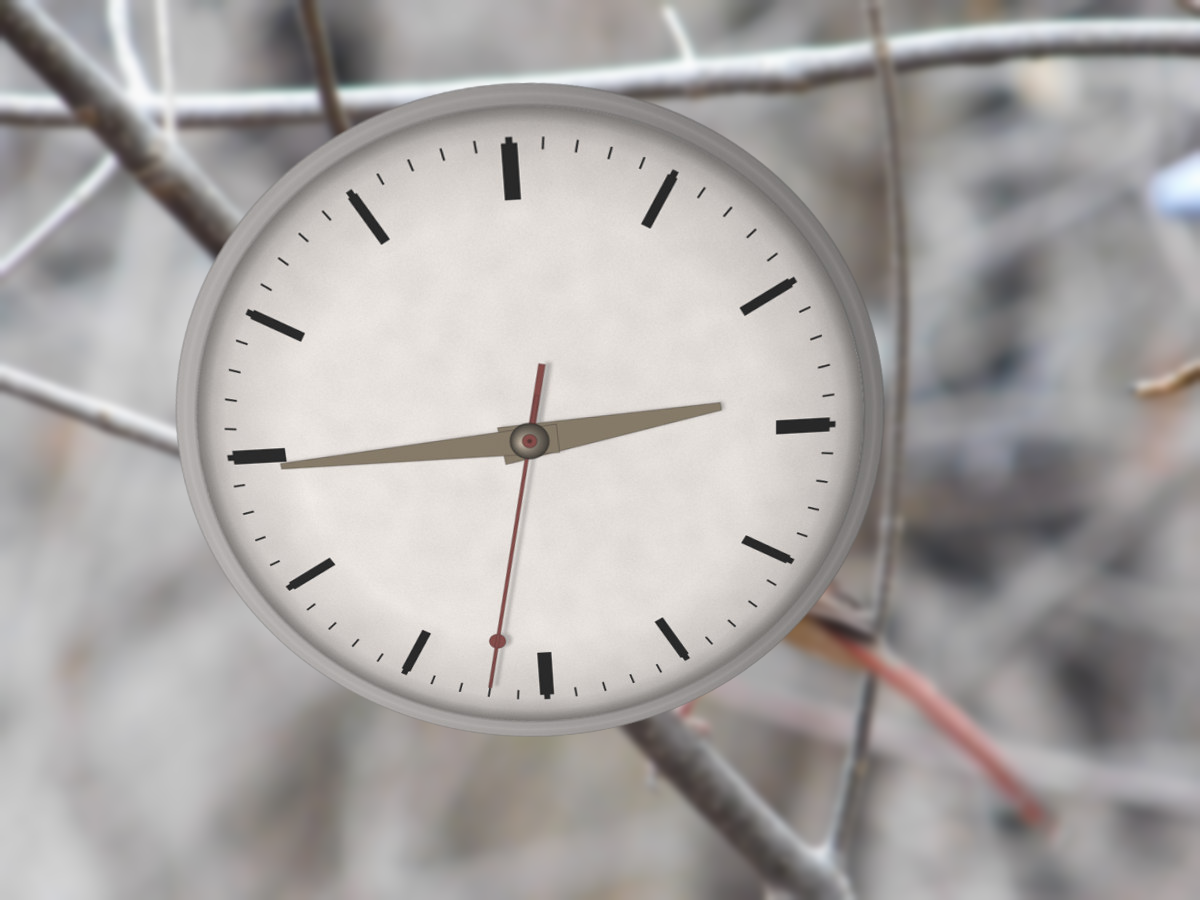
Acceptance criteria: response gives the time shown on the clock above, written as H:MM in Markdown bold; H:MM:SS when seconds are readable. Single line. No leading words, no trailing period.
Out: **2:44:32**
